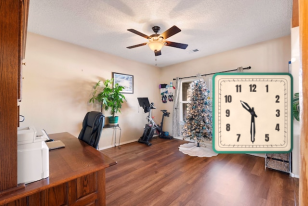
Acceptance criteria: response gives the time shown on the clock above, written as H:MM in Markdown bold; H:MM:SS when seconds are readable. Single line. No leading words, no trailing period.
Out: **10:30**
